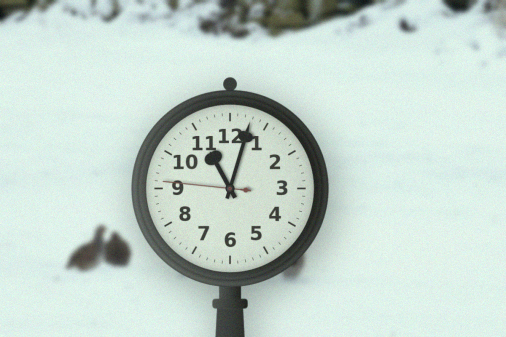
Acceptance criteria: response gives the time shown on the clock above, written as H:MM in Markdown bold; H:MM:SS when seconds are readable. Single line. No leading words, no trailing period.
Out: **11:02:46**
